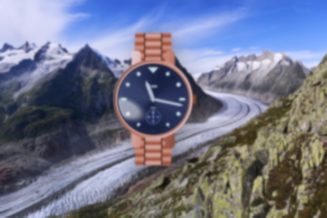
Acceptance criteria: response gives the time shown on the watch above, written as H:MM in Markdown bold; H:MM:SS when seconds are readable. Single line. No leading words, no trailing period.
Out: **11:17**
